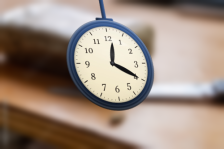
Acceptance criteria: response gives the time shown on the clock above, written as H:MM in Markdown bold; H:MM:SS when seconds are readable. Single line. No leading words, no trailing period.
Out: **12:20**
